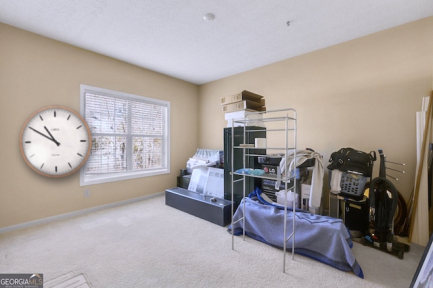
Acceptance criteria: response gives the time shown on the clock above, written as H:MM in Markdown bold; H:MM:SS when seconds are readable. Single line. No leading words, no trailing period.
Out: **10:50**
